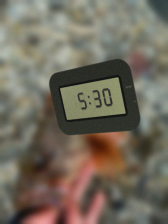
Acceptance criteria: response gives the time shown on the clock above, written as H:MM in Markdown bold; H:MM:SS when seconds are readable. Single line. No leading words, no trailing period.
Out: **5:30**
